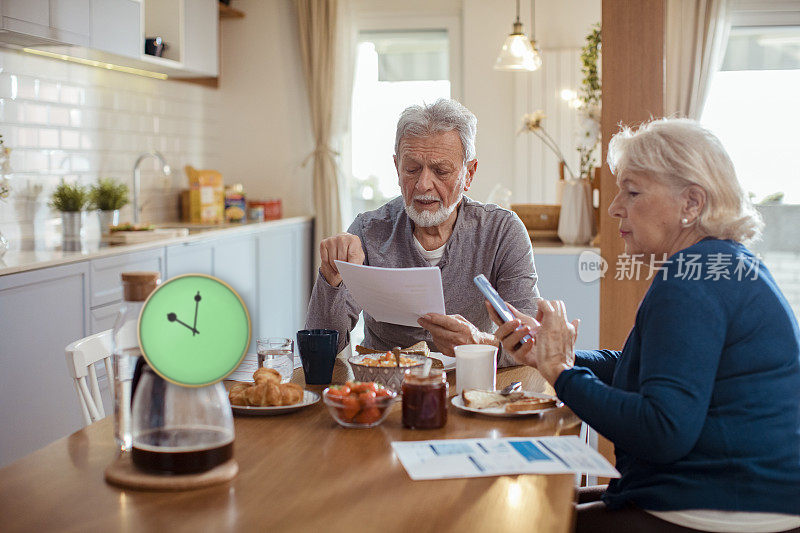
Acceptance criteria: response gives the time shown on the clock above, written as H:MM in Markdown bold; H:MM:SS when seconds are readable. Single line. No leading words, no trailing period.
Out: **10:01**
